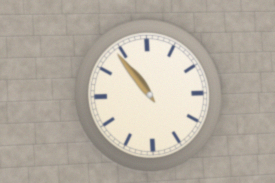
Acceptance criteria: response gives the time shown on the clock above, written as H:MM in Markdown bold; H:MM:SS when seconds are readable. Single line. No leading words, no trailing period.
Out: **10:54**
